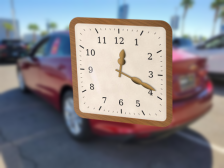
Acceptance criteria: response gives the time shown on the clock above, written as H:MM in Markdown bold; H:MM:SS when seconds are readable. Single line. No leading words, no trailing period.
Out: **12:19**
